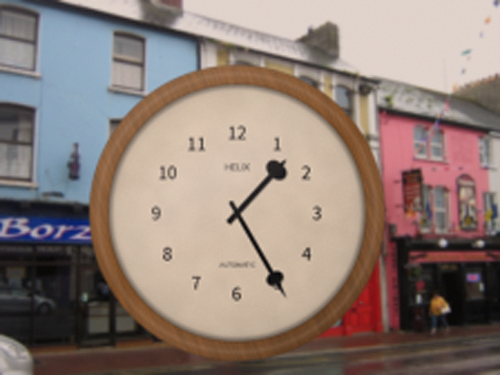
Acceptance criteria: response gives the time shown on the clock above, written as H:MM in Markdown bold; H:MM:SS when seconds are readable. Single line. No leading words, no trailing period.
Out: **1:25**
